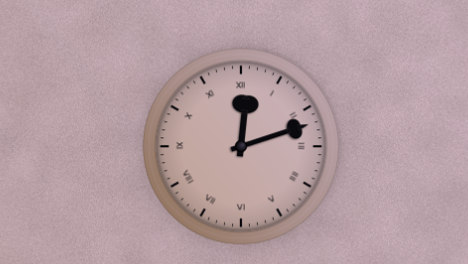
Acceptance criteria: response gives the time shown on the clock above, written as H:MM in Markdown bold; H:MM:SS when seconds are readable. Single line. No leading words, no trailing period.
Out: **12:12**
